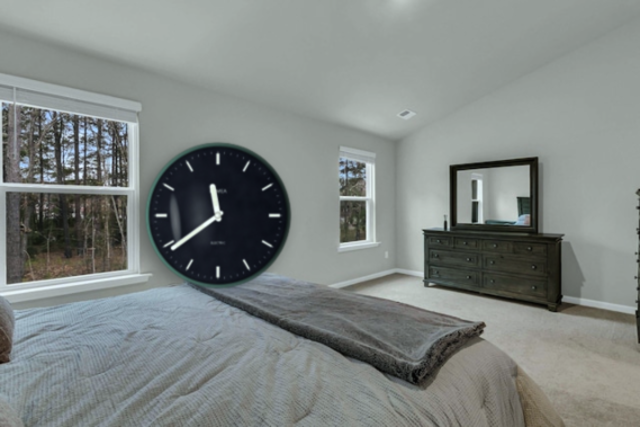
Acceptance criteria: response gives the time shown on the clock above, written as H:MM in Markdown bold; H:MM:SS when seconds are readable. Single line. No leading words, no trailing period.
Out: **11:39**
